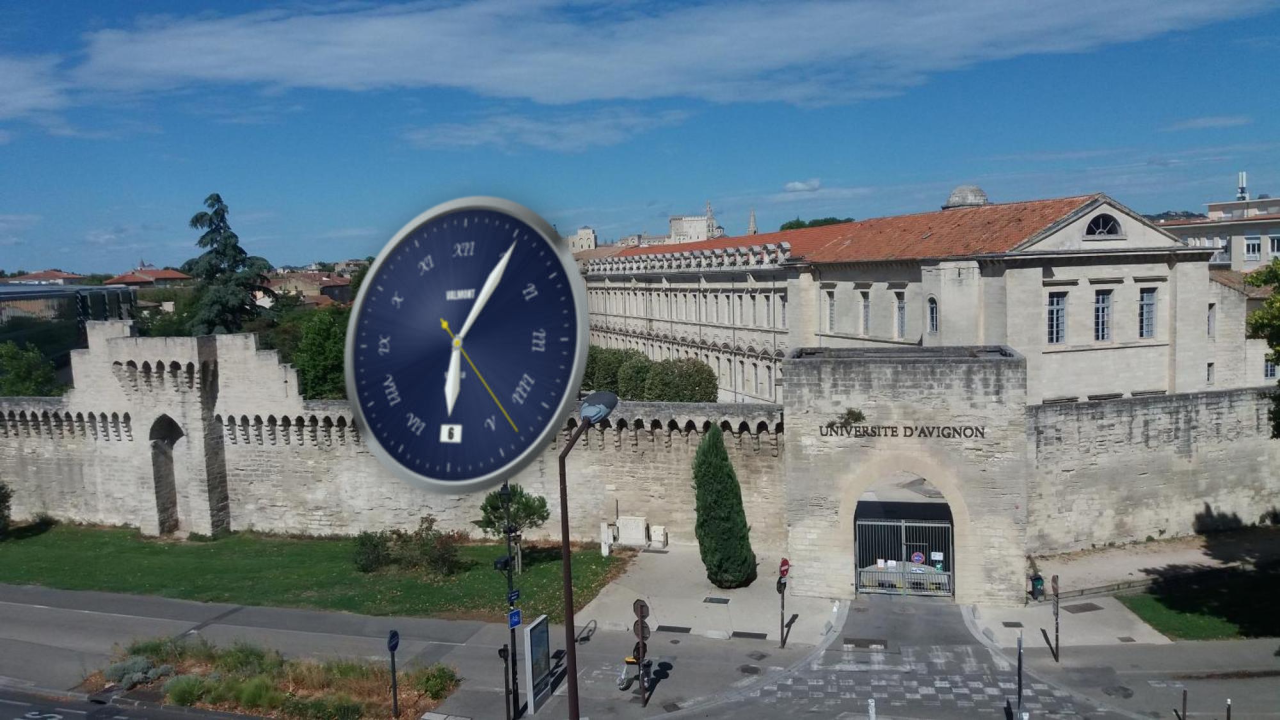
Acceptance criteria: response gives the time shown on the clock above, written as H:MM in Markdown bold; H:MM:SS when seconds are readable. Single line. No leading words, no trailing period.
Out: **6:05:23**
